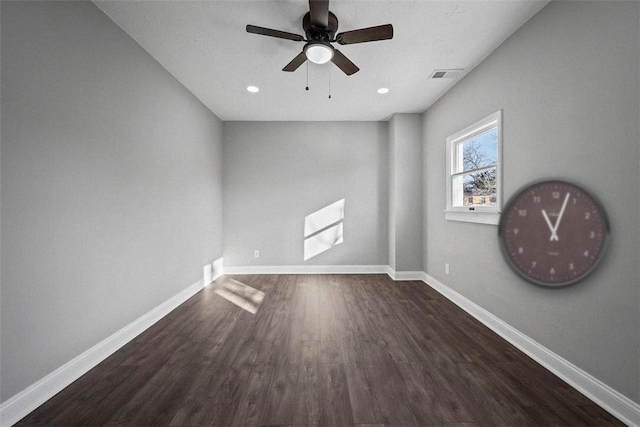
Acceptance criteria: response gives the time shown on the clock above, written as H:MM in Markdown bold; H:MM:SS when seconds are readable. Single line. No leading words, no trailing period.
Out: **11:03**
